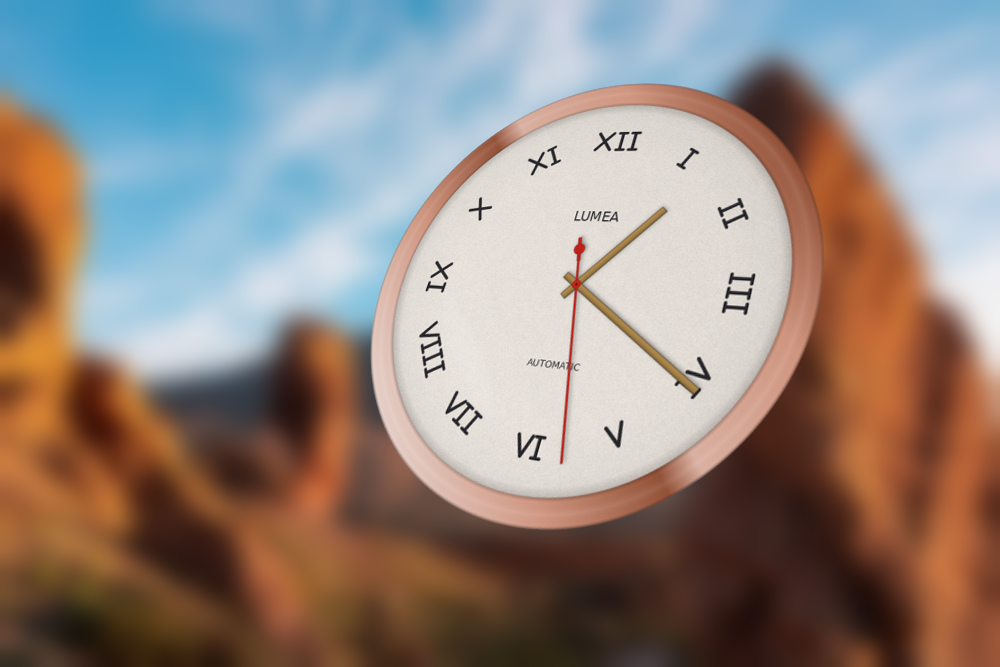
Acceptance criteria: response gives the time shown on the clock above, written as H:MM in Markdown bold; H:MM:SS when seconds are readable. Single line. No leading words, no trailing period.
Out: **1:20:28**
